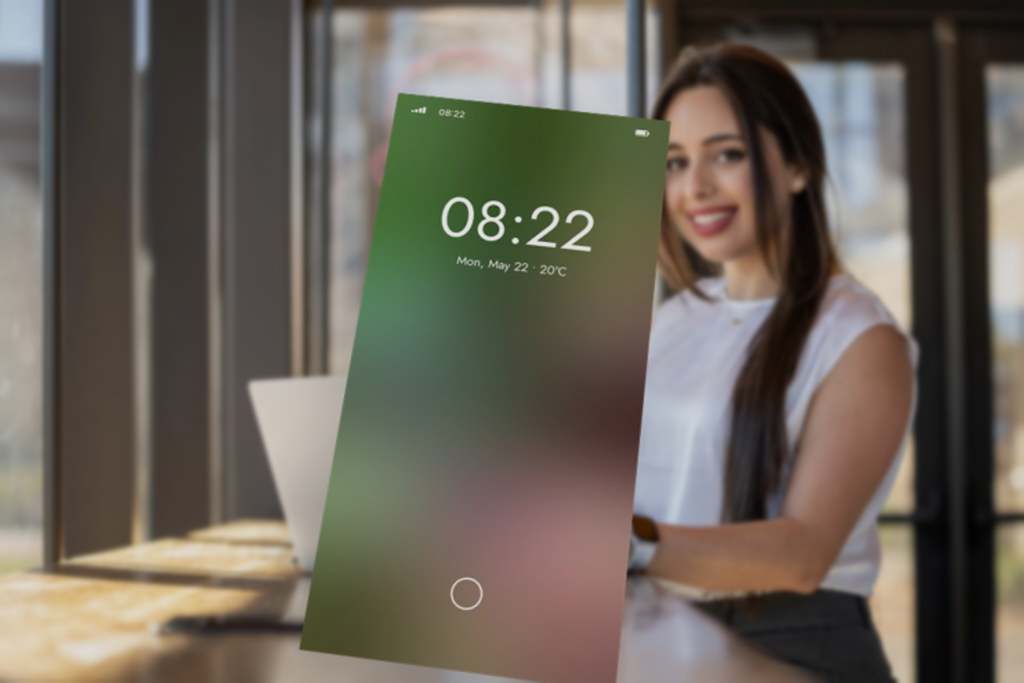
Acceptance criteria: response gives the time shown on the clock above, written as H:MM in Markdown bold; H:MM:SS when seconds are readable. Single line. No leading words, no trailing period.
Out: **8:22**
